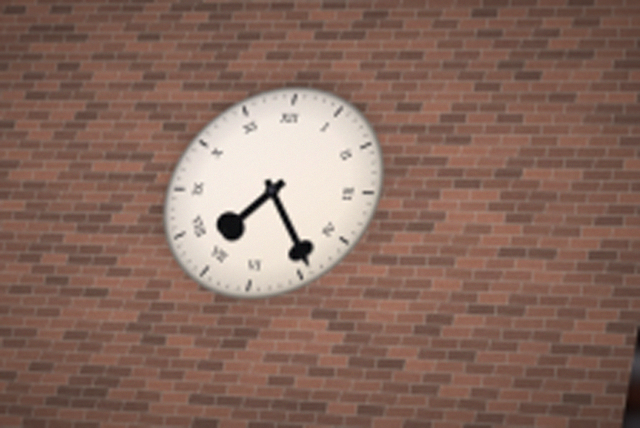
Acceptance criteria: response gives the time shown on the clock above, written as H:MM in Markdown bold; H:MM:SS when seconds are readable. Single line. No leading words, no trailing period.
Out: **7:24**
